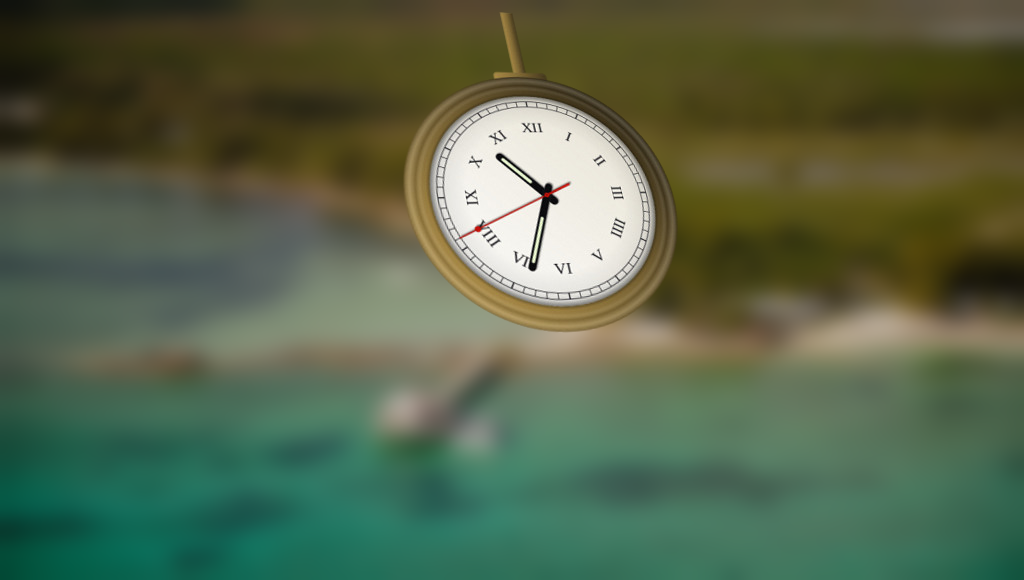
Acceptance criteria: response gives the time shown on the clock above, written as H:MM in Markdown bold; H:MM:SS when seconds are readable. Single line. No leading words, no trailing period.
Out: **10:33:41**
